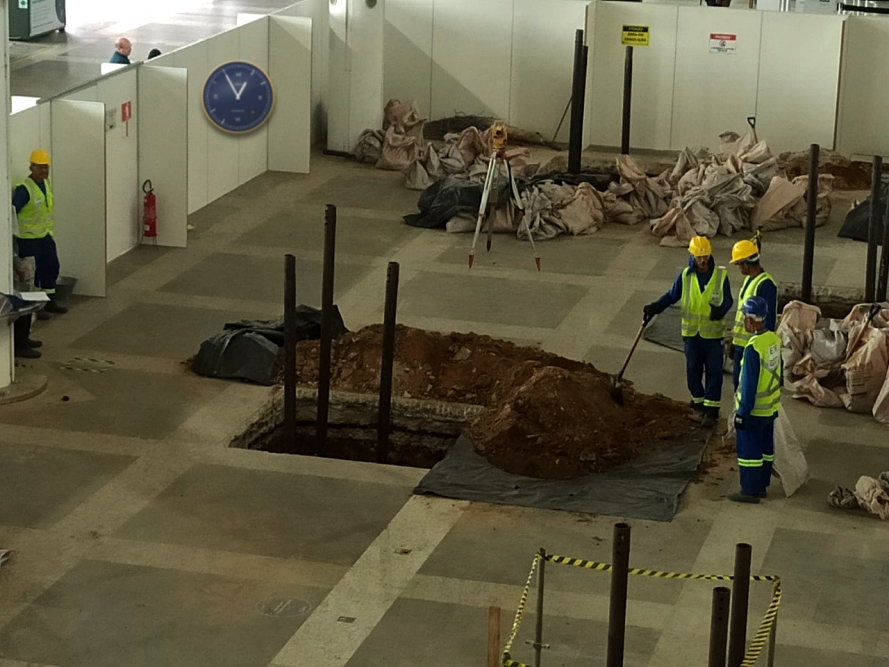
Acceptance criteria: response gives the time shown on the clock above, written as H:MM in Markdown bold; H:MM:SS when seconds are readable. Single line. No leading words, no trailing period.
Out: **12:55**
